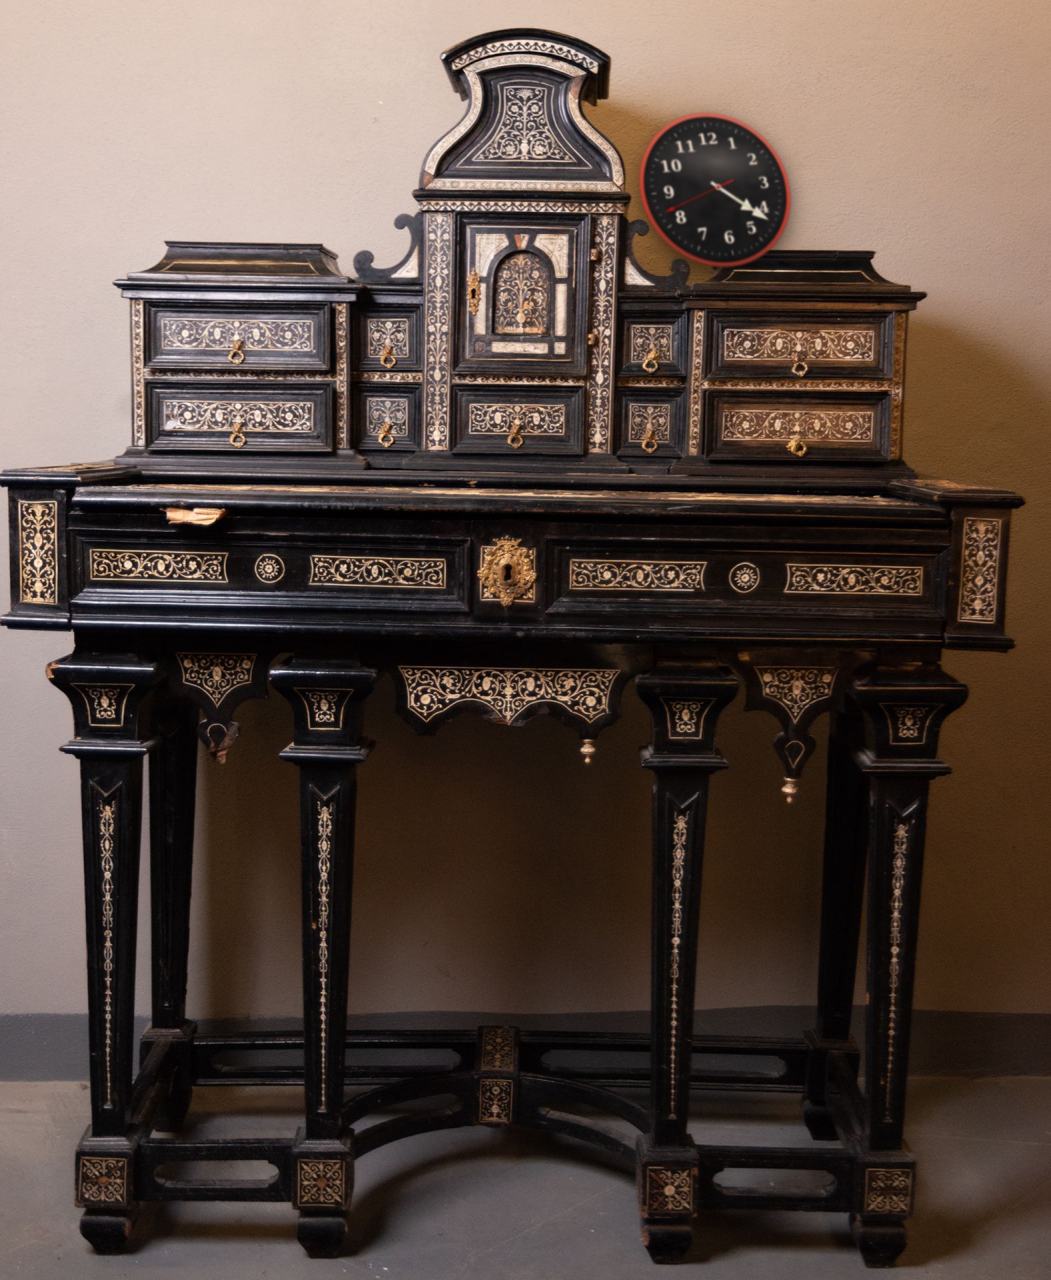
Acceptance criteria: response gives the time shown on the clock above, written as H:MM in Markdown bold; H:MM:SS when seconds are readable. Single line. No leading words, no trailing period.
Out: **4:21:42**
